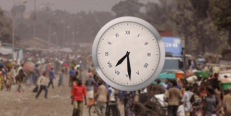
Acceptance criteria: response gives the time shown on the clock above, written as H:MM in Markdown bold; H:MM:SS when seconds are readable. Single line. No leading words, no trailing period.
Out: **7:29**
